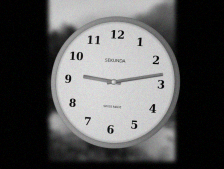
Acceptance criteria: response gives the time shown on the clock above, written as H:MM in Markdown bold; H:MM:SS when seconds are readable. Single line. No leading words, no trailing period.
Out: **9:13**
